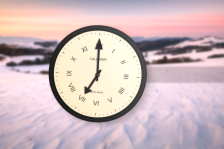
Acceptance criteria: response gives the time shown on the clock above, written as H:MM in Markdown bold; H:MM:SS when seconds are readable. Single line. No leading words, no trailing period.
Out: **7:00**
